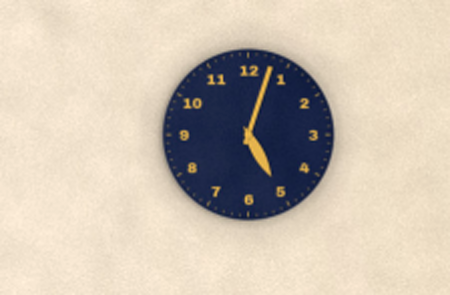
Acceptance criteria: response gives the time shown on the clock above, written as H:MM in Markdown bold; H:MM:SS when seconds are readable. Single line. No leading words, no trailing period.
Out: **5:03**
